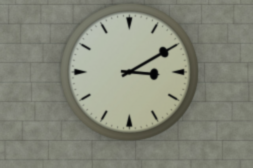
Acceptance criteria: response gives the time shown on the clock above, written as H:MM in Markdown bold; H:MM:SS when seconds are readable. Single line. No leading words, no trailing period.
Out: **3:10**
